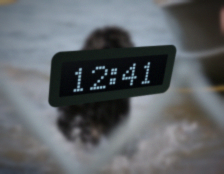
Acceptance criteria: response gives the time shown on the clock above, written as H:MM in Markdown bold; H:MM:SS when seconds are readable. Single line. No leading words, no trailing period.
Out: **12:41**
